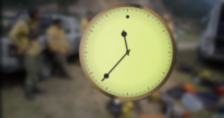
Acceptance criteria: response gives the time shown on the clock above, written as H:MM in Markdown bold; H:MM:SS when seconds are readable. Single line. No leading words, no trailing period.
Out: **11:37**
